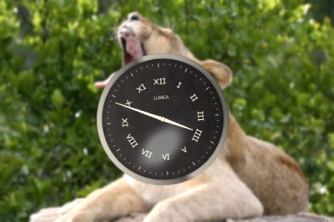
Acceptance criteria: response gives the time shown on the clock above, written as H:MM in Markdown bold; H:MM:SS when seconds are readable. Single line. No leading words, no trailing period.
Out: **3:49**
